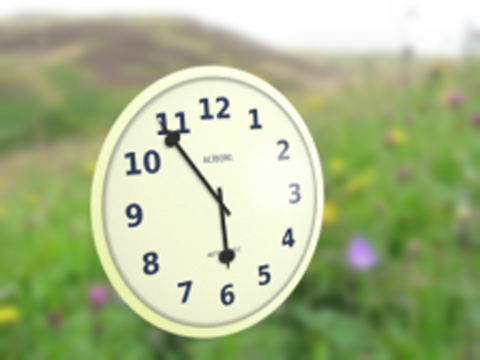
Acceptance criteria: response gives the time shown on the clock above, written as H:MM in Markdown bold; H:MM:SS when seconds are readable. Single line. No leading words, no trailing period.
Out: **5:54**
